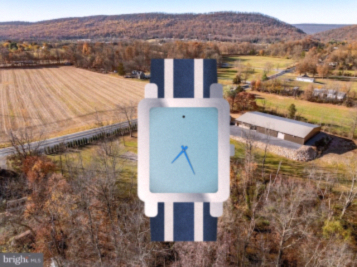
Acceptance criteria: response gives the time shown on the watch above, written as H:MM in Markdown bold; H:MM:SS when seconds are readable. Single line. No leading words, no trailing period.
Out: **7:26**
